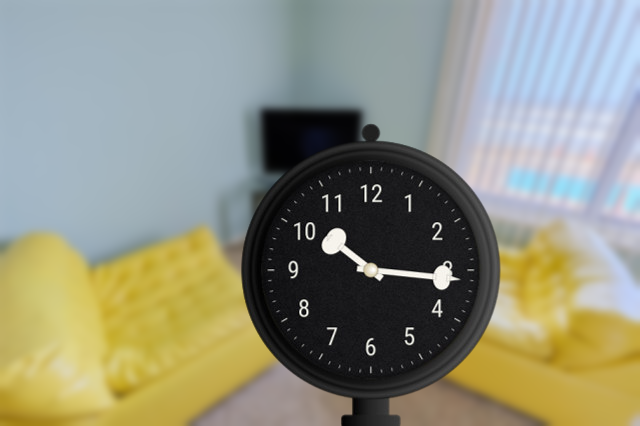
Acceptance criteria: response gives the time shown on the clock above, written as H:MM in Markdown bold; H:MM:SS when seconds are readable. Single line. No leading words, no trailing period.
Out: **10:16**
